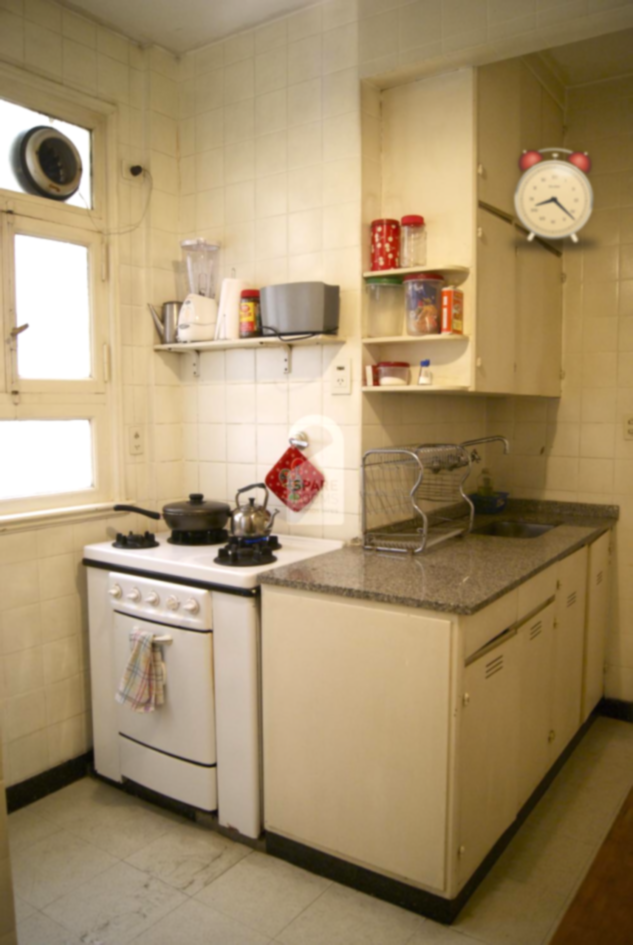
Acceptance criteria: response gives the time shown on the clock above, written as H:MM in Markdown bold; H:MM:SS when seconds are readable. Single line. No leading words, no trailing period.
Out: **8:22**
